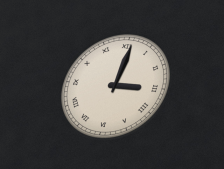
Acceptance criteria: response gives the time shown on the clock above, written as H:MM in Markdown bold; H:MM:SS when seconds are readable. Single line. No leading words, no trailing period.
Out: **3:01**
